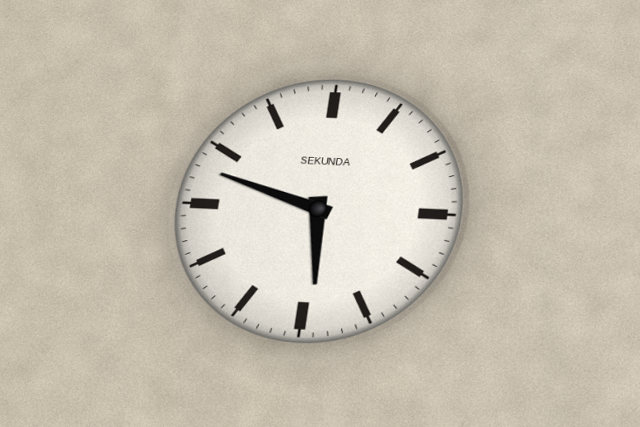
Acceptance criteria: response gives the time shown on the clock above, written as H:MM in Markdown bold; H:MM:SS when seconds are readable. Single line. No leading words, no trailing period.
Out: **5:48**
